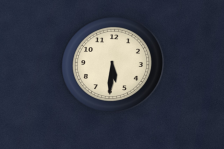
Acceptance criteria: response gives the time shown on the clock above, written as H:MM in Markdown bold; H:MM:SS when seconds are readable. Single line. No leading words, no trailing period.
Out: **5:30**
